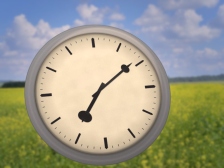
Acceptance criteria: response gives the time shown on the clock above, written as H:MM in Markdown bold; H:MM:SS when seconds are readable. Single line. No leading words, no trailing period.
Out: **7:09**
